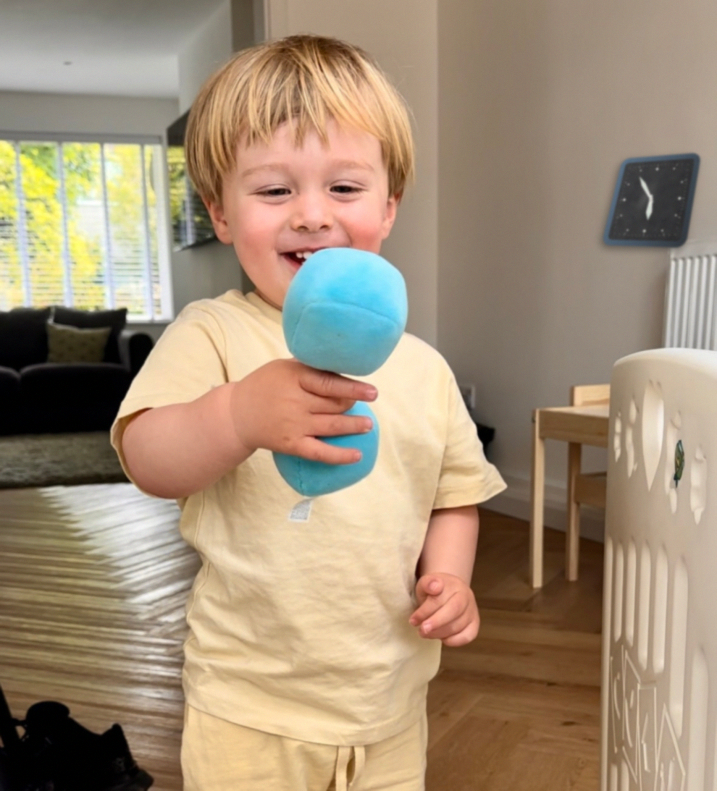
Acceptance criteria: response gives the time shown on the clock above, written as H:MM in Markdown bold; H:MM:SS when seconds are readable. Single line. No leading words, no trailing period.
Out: **5:54**
